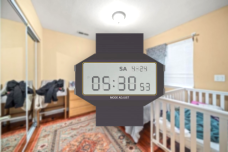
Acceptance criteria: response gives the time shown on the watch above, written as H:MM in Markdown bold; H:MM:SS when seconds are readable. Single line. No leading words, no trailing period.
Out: **5:30:53**
